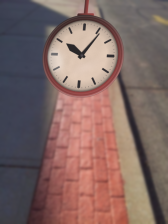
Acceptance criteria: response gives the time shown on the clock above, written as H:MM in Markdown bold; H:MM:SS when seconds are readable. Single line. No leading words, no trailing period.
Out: **10:06**
